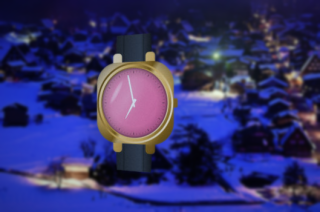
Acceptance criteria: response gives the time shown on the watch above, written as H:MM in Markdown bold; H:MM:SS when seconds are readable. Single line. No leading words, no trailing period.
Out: **6:58**
